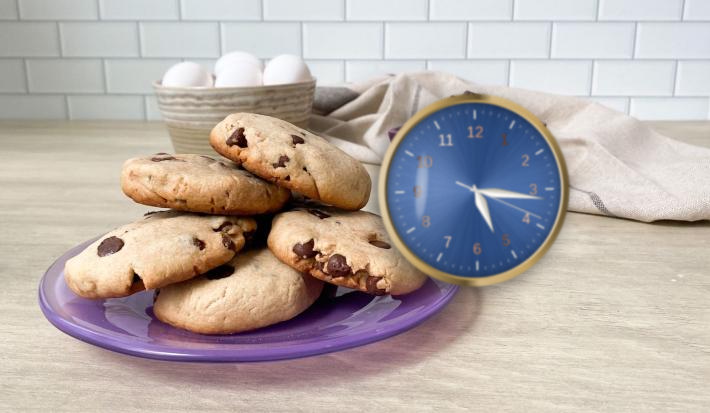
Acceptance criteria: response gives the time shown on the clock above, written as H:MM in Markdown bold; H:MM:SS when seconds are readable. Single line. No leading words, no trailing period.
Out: **5:16:19**
